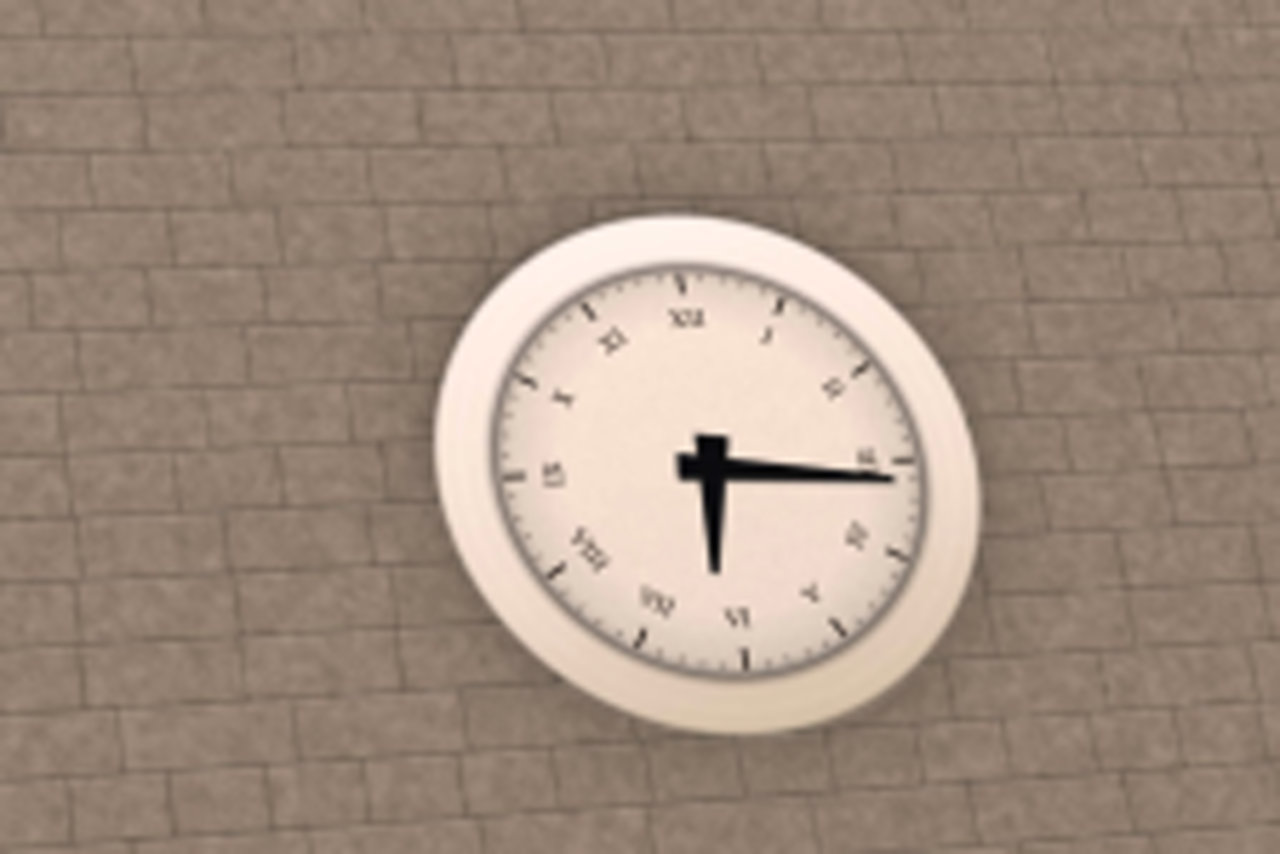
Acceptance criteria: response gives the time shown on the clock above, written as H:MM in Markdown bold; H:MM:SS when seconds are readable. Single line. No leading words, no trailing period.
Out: **6:16**
